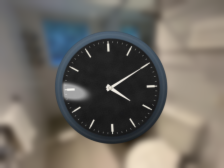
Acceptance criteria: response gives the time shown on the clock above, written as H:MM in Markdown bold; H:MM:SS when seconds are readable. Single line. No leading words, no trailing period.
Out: **4:10**
